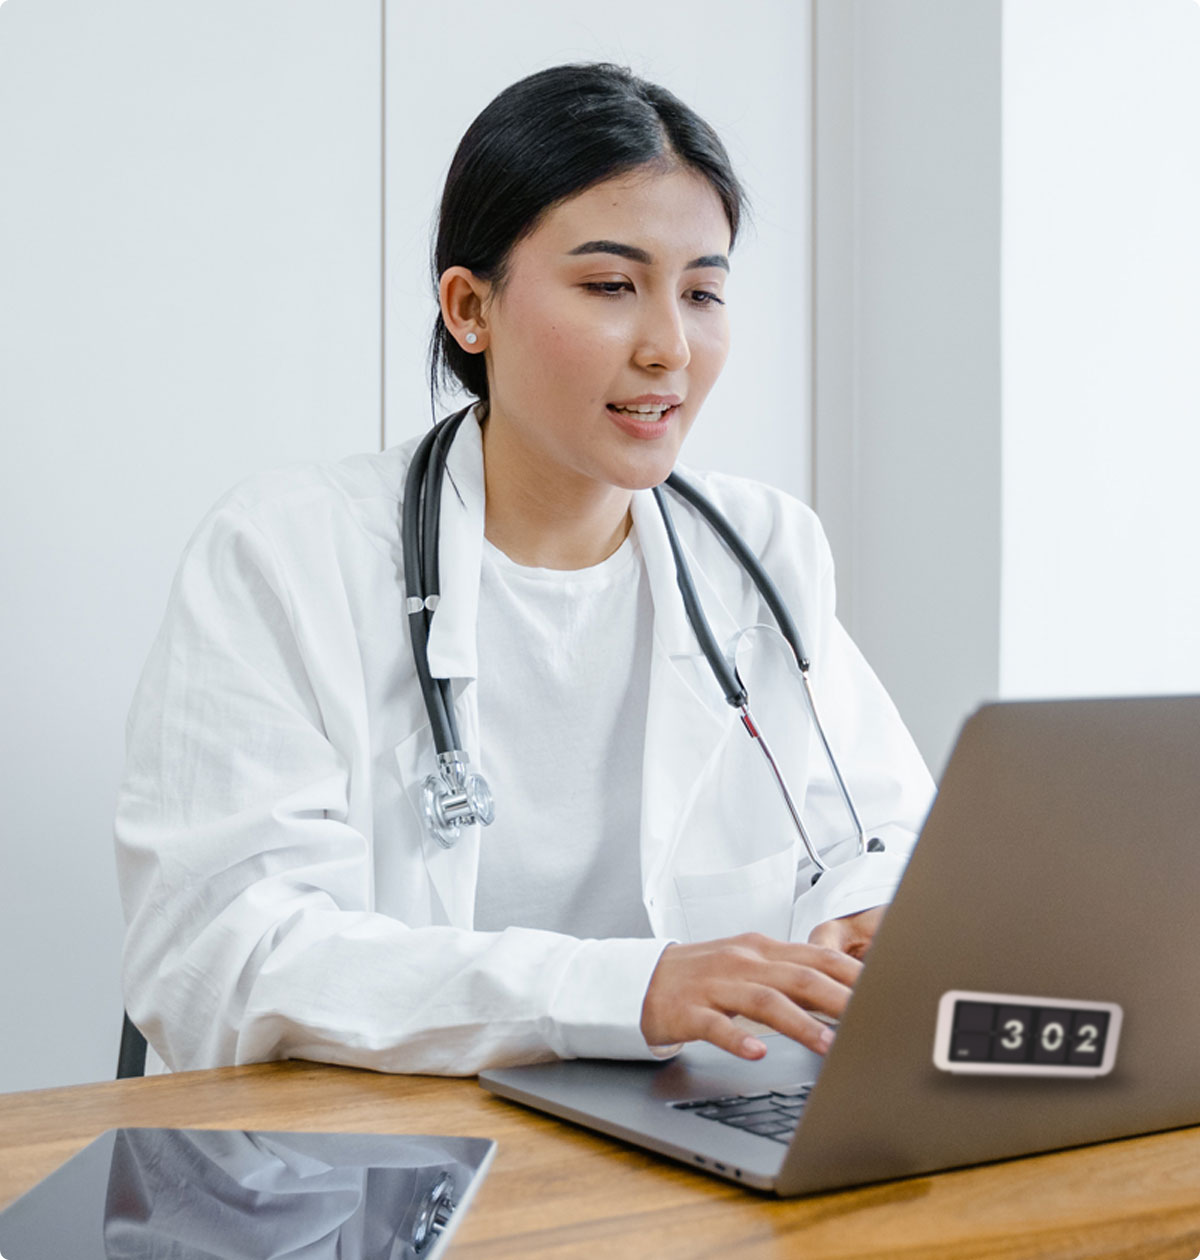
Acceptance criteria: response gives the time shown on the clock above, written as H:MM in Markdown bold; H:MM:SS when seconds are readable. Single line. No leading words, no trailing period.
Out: **3:02**
